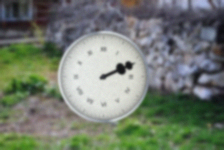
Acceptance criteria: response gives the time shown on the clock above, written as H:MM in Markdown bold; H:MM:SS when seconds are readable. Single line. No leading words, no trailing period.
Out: **2:11**
